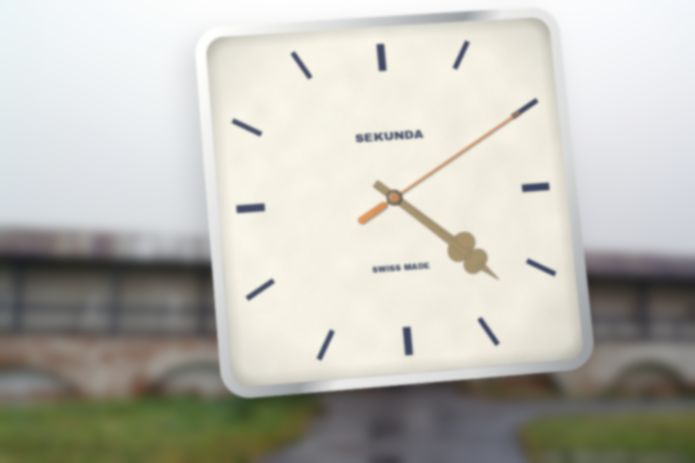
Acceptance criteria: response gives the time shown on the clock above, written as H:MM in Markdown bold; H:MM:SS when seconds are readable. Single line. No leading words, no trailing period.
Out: **4:22:10**
